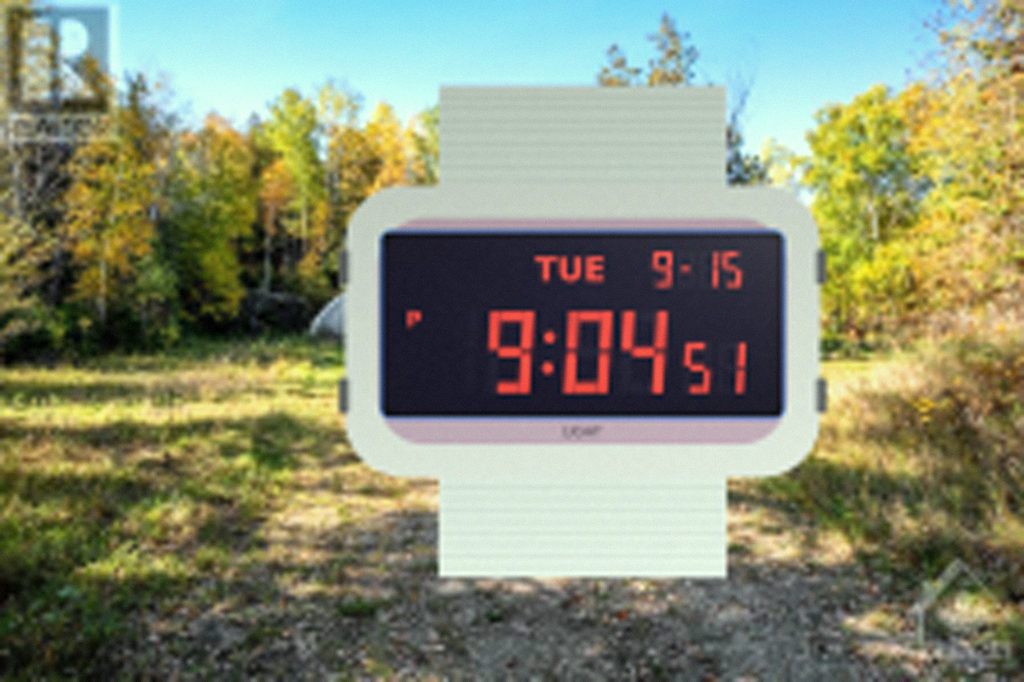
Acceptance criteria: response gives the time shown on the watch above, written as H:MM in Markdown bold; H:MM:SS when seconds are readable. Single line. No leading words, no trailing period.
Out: **9:04:51**
